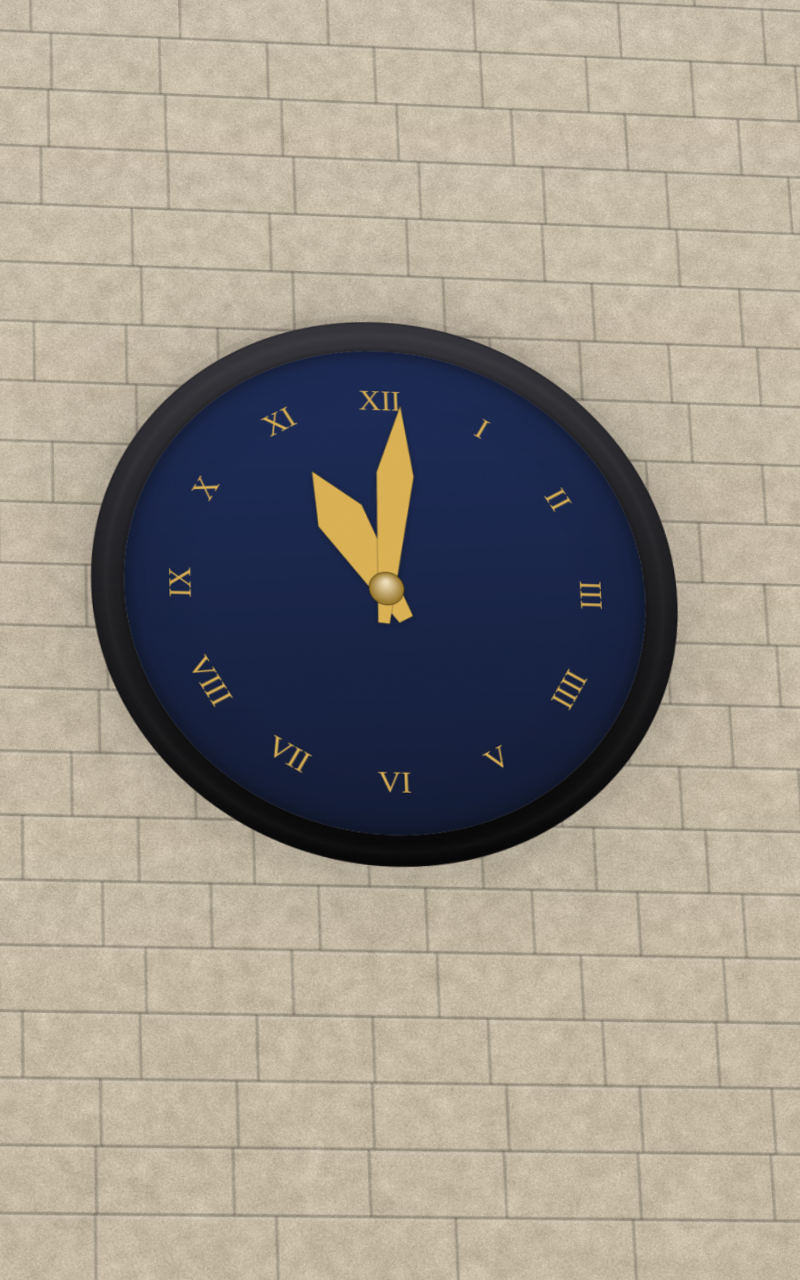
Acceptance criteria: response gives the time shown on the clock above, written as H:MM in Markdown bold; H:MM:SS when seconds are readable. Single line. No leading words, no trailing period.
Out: **11:01**
